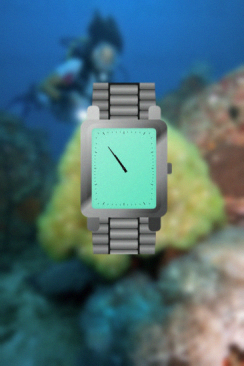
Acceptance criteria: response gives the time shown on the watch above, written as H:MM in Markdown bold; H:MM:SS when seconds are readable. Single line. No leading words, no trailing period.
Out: **10:54**
